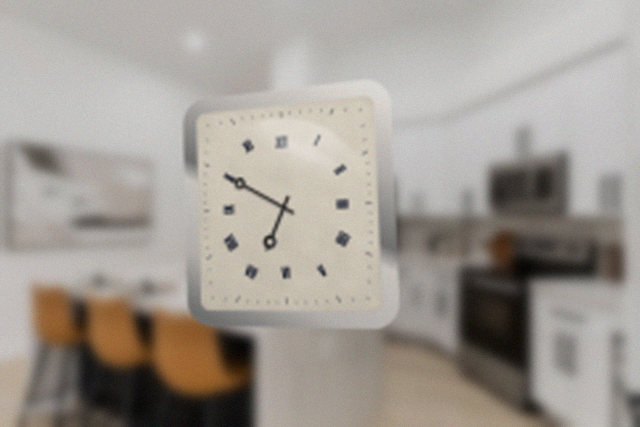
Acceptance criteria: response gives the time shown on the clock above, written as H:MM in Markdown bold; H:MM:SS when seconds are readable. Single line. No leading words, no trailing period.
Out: **6:50**
